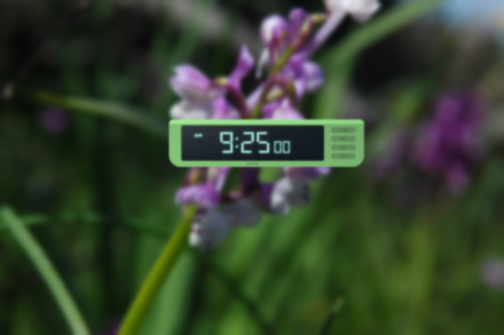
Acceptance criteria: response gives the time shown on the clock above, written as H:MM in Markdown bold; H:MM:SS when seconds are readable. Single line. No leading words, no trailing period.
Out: **9:25:00**
